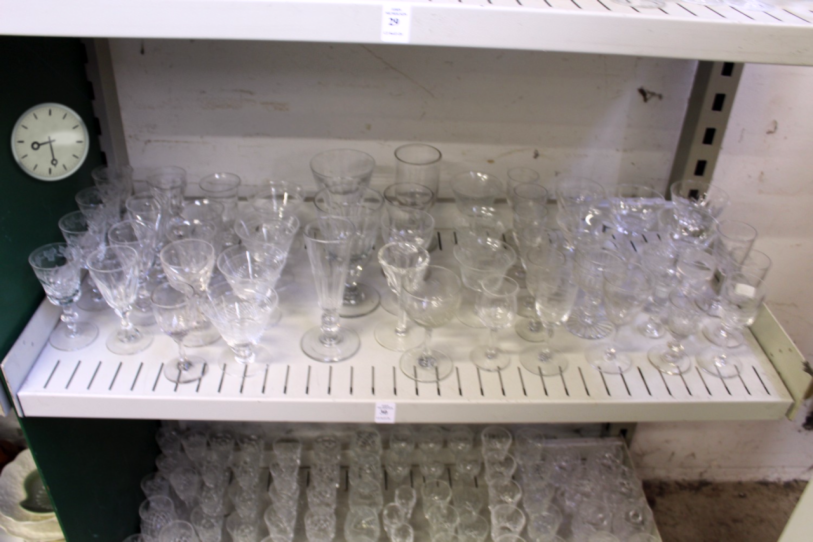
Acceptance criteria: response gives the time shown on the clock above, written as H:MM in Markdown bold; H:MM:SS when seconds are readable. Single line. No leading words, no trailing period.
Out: **8:28**
